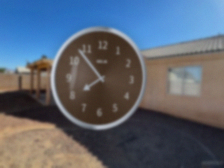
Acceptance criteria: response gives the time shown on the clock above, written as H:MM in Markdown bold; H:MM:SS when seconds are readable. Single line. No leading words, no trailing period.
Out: **7:53**
